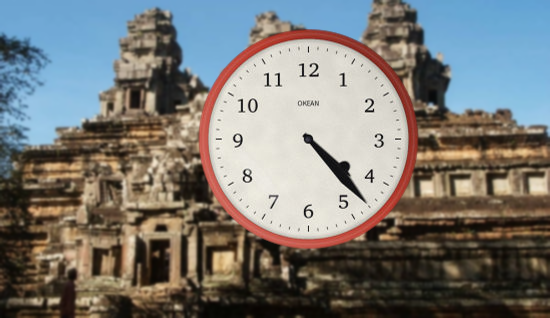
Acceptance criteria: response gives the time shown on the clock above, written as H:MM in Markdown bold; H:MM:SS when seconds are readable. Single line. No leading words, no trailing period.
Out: **4:23**
